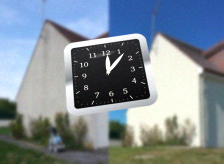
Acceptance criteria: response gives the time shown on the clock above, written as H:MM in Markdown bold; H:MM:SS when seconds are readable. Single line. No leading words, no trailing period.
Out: **12:07**
